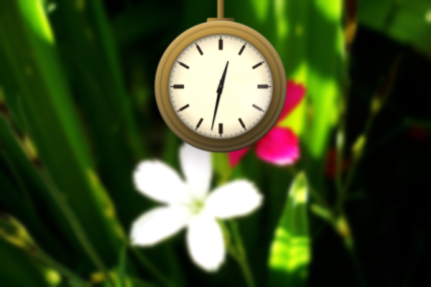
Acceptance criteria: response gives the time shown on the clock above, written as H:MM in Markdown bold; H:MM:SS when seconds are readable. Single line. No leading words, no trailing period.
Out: **12:32**
